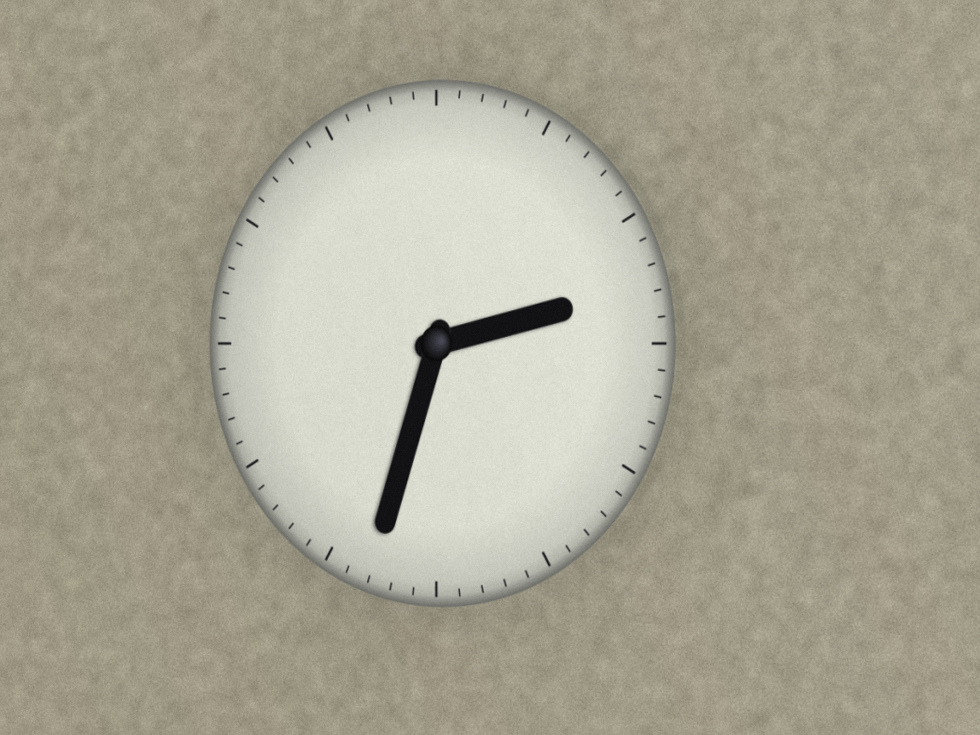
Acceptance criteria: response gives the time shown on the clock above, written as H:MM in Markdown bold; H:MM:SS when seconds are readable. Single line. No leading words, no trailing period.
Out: **2:33**
